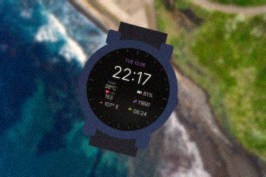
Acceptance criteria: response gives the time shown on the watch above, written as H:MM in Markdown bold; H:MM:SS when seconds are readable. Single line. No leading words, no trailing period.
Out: **22:17**
